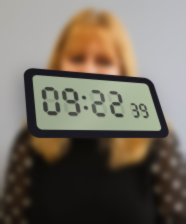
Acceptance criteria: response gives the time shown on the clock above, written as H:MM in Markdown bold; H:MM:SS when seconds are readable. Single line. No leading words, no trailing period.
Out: **9:22:39**
